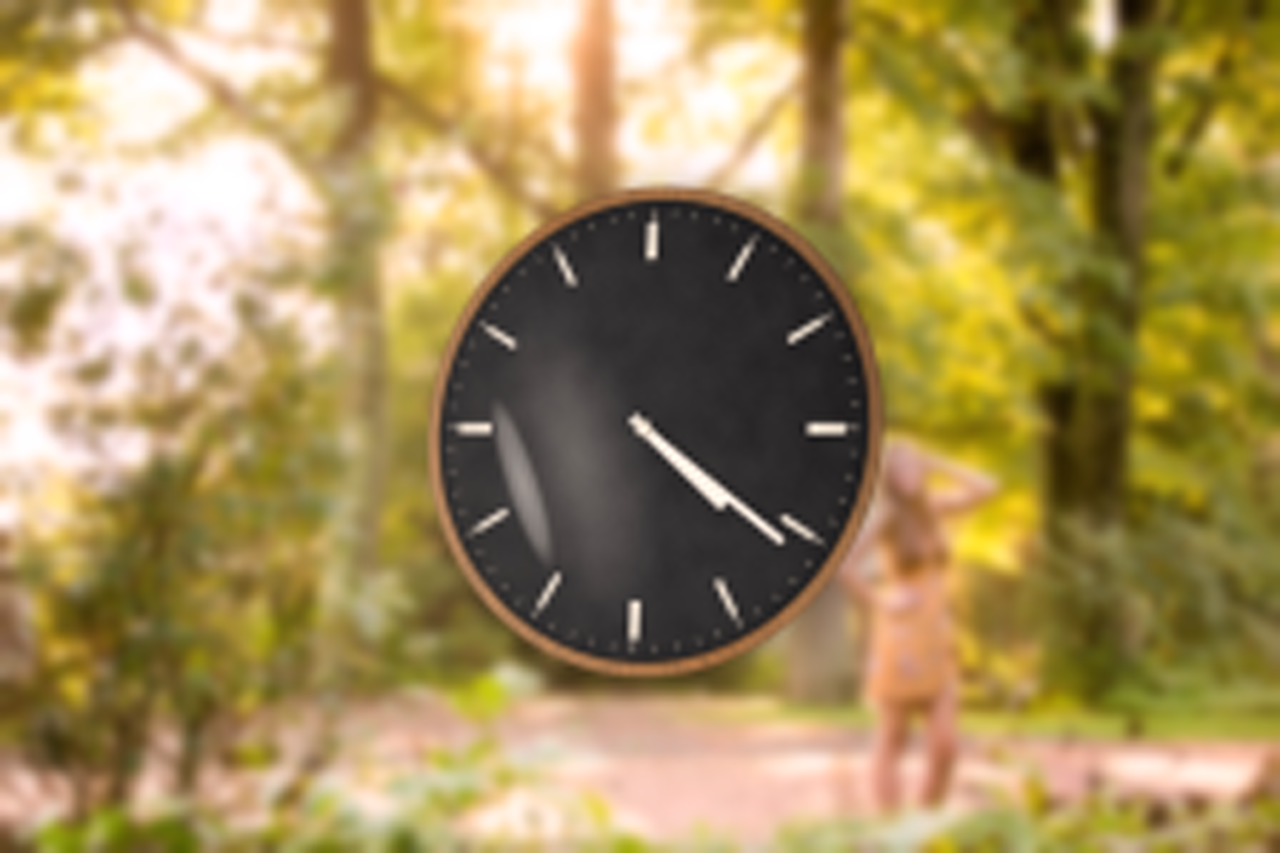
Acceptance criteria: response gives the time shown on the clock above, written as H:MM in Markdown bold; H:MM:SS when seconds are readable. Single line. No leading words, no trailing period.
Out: **4:21**
